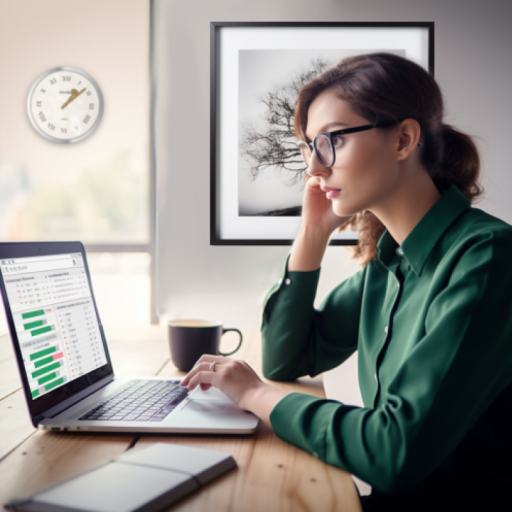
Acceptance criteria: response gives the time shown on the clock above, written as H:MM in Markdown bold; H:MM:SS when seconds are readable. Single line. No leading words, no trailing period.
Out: **1:08**
